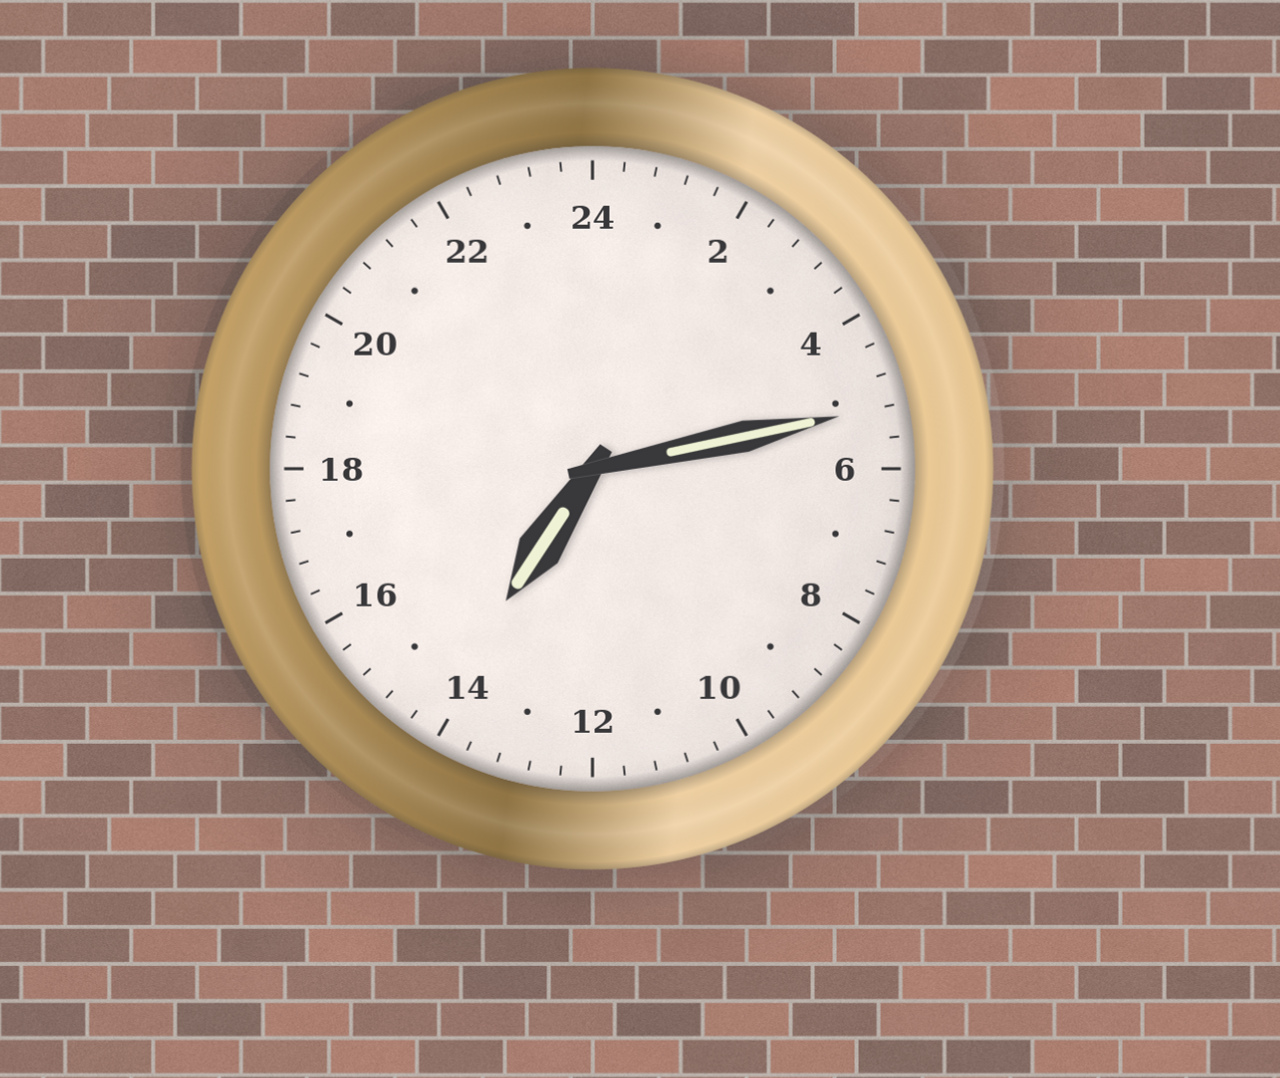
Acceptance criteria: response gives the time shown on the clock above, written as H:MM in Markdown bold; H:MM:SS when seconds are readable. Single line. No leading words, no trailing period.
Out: **14:13**
